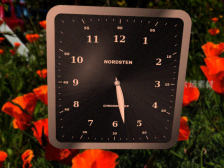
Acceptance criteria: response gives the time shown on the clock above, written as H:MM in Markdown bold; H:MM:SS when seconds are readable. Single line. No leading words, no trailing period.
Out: **5:28**
